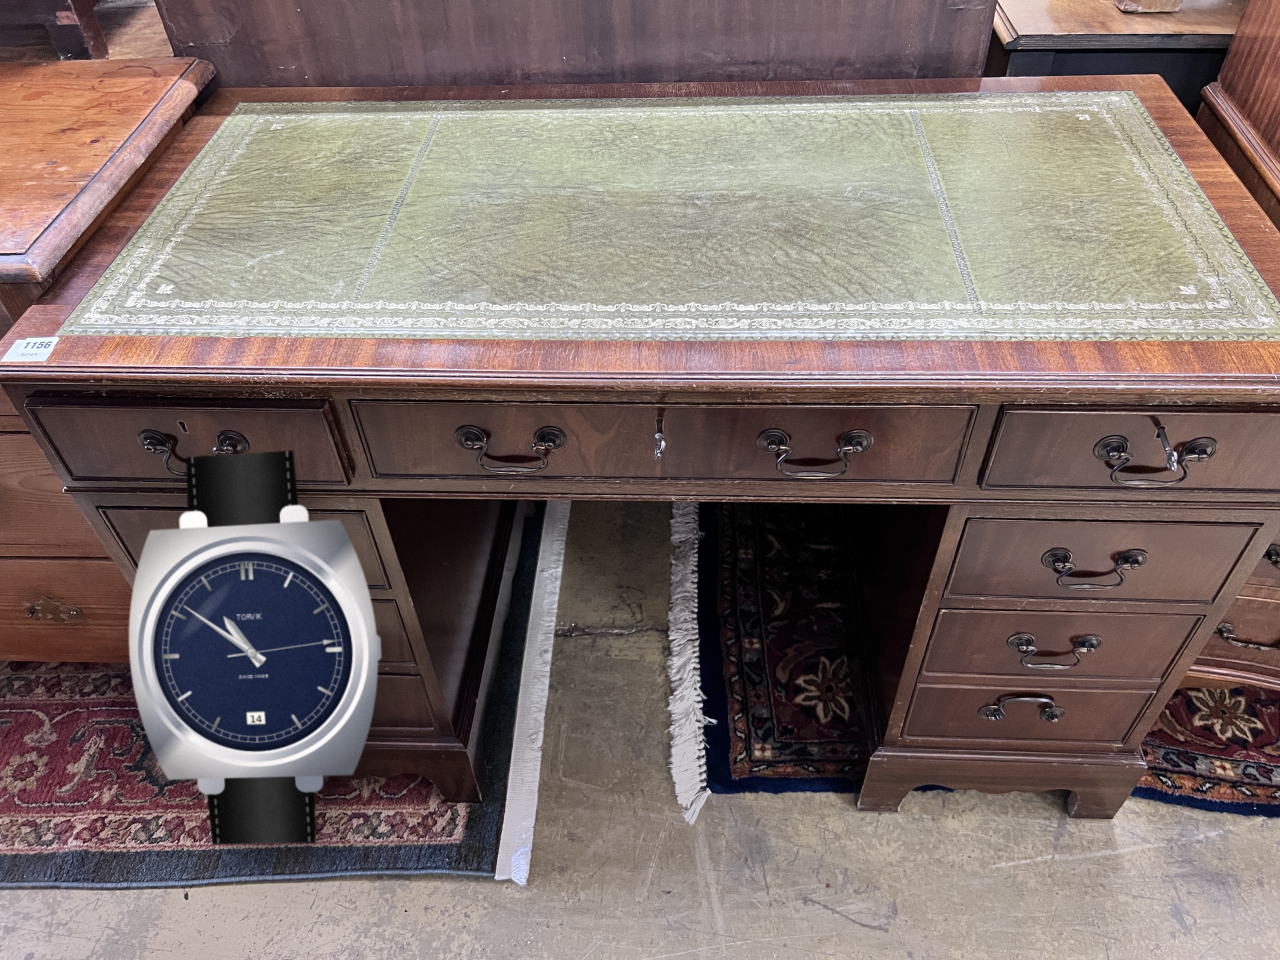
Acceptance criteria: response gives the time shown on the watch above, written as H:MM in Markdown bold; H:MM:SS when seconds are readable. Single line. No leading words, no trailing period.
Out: **10:51:14**
